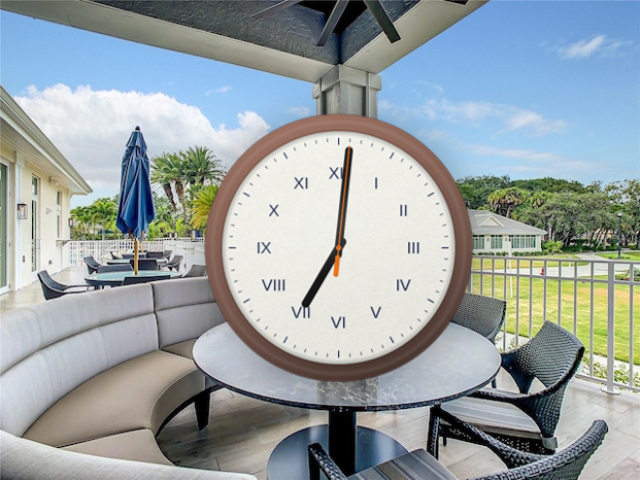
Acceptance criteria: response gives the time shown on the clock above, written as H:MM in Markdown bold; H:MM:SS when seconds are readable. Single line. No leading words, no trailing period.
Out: **7:01:01**
